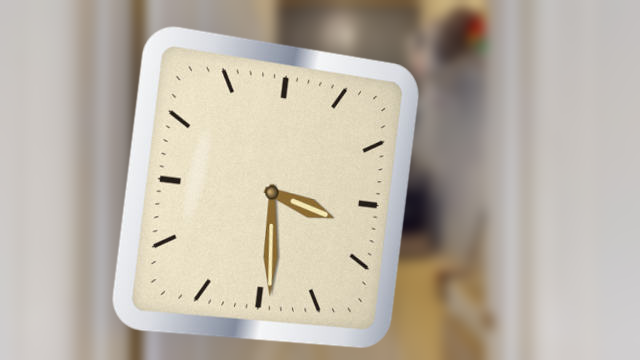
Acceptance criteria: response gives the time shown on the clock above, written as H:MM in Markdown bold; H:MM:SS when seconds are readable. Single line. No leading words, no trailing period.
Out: **3:29**
